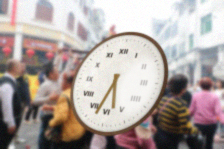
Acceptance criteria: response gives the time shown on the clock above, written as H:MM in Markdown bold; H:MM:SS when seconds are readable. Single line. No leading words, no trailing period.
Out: **5:33**
